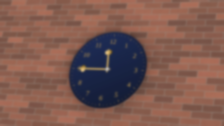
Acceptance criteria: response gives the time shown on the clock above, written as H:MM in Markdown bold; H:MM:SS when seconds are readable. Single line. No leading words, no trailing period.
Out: **11:45**
